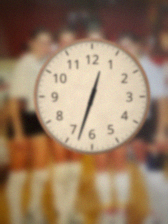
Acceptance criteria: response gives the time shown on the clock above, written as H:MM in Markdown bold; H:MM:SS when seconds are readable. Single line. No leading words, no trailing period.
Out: **12:33**
